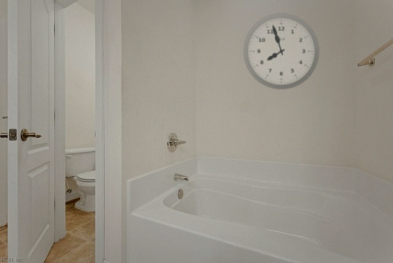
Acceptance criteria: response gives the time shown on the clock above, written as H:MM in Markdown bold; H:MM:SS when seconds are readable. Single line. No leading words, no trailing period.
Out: **7:57**
